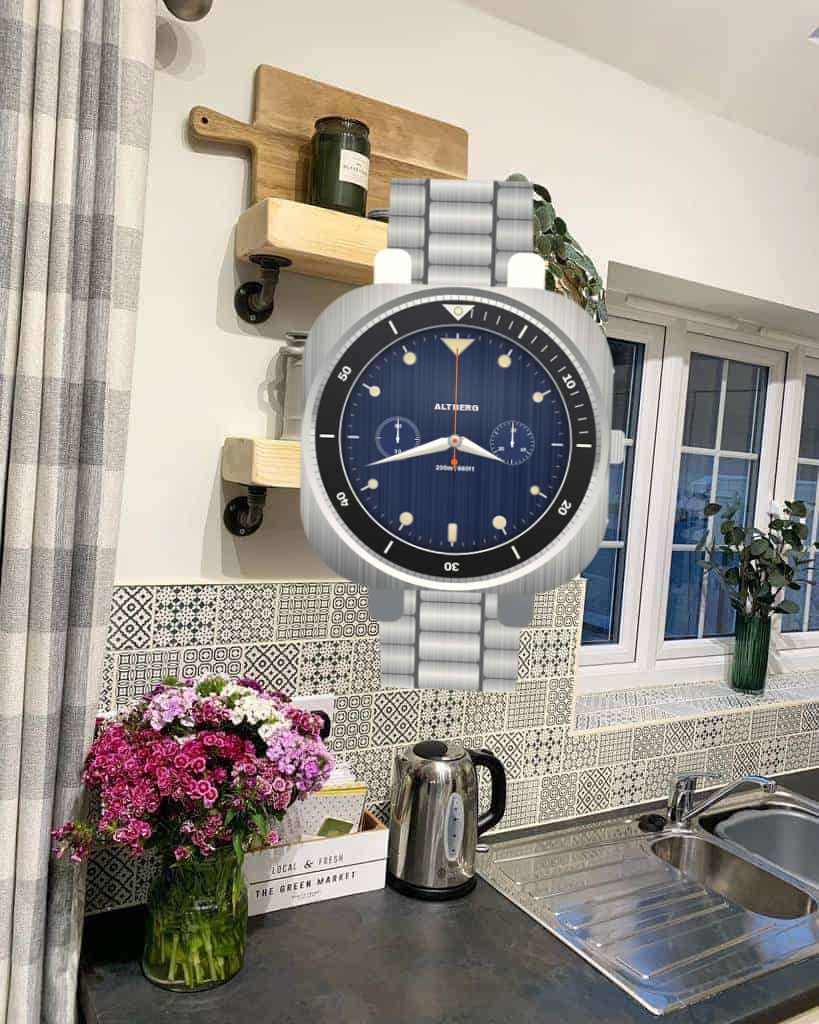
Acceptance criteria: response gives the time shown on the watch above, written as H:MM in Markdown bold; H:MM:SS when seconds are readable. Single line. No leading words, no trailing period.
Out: **3:42**
